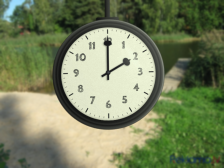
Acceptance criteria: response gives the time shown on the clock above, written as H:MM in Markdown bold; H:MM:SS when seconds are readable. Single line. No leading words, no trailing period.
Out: **2:00**
